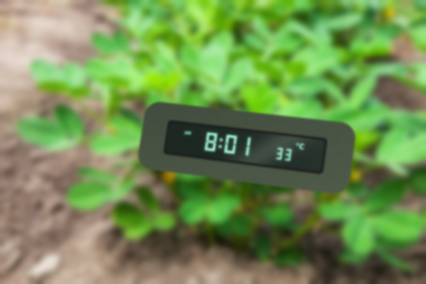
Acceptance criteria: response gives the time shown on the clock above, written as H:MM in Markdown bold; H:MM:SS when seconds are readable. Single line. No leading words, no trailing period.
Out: **8:01**
